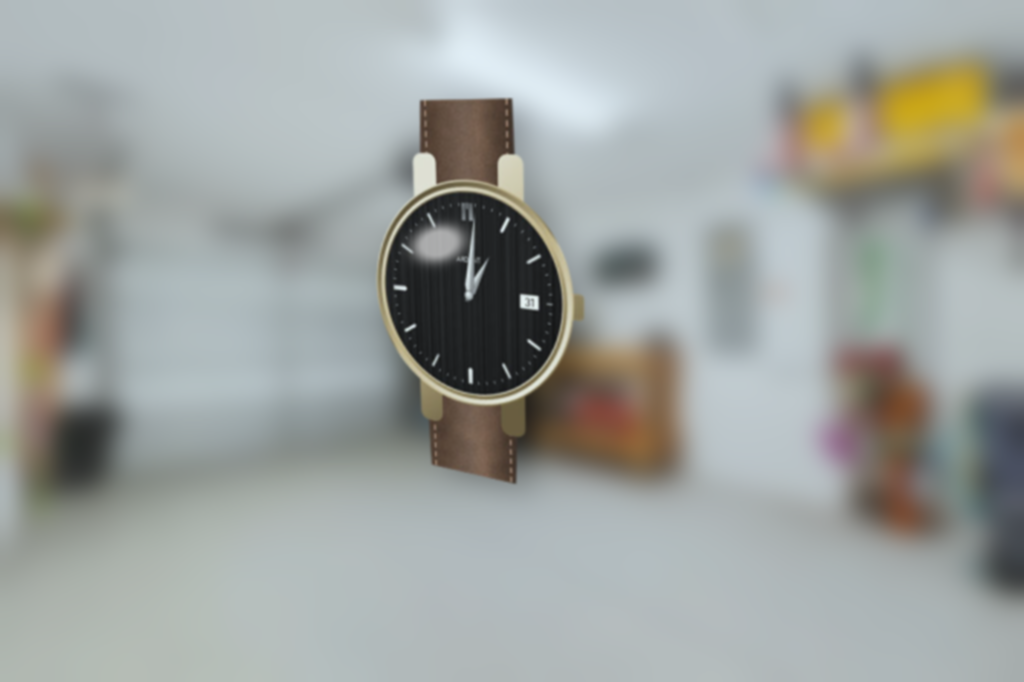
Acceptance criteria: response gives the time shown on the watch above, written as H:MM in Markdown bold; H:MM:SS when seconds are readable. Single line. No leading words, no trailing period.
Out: **1:01**
